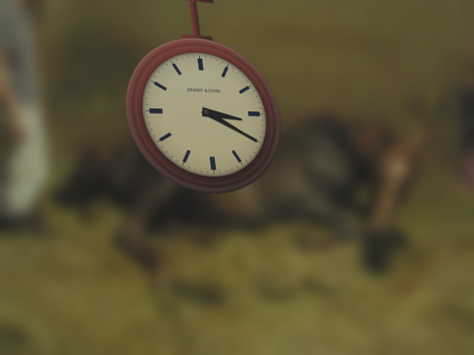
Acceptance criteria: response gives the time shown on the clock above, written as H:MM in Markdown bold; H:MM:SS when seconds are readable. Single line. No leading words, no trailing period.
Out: **3:20**
